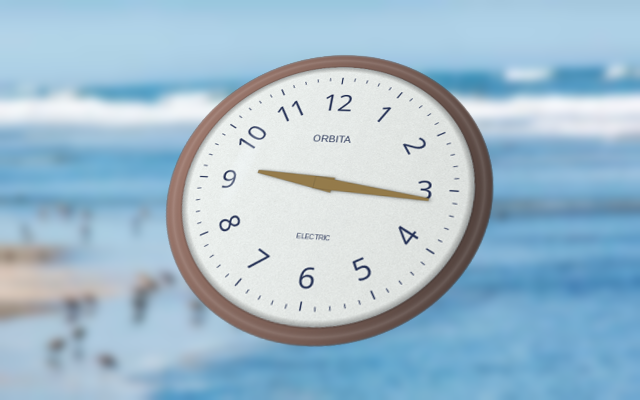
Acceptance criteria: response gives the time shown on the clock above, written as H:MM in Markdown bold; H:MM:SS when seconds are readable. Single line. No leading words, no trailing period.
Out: **9:16**
